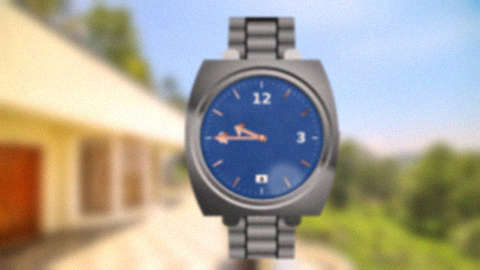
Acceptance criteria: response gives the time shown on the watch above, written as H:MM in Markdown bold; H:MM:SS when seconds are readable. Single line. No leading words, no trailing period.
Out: **9:45**
